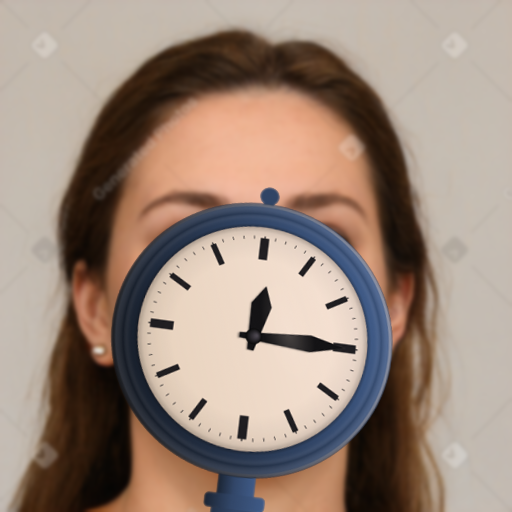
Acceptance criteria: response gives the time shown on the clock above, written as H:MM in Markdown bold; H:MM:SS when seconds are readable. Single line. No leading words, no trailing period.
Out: **12:15**
